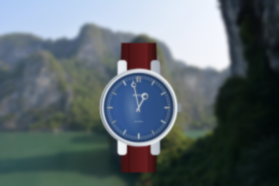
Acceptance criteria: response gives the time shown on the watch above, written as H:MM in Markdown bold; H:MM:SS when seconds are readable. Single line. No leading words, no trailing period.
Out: **12:58**
